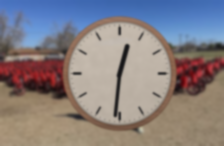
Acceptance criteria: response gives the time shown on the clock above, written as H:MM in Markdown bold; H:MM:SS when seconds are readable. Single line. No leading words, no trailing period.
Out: **12:31**
